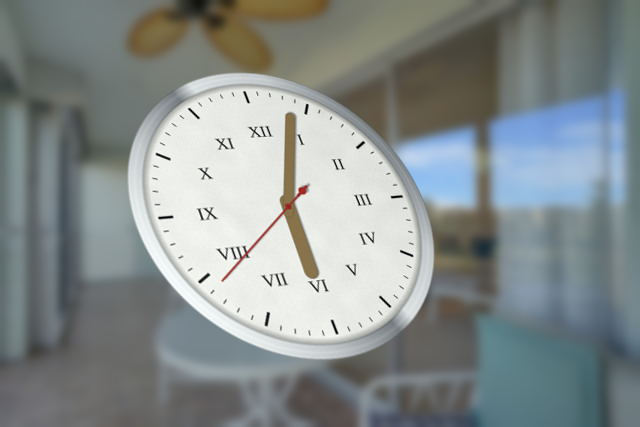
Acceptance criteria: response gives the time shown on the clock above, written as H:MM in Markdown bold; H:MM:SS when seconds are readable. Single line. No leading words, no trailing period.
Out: **6:03:39**
